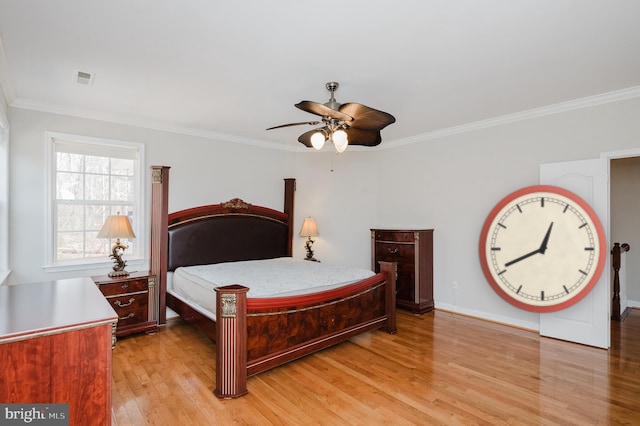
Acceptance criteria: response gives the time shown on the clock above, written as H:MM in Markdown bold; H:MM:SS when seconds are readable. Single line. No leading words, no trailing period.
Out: **12:41**
